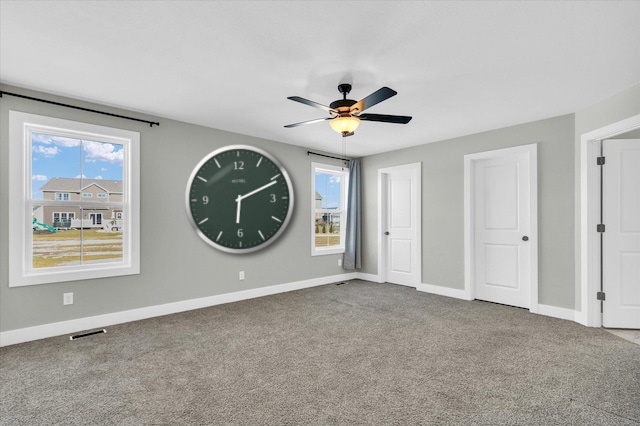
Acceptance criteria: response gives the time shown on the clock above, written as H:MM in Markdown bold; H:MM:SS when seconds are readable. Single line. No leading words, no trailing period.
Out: **6:11**
